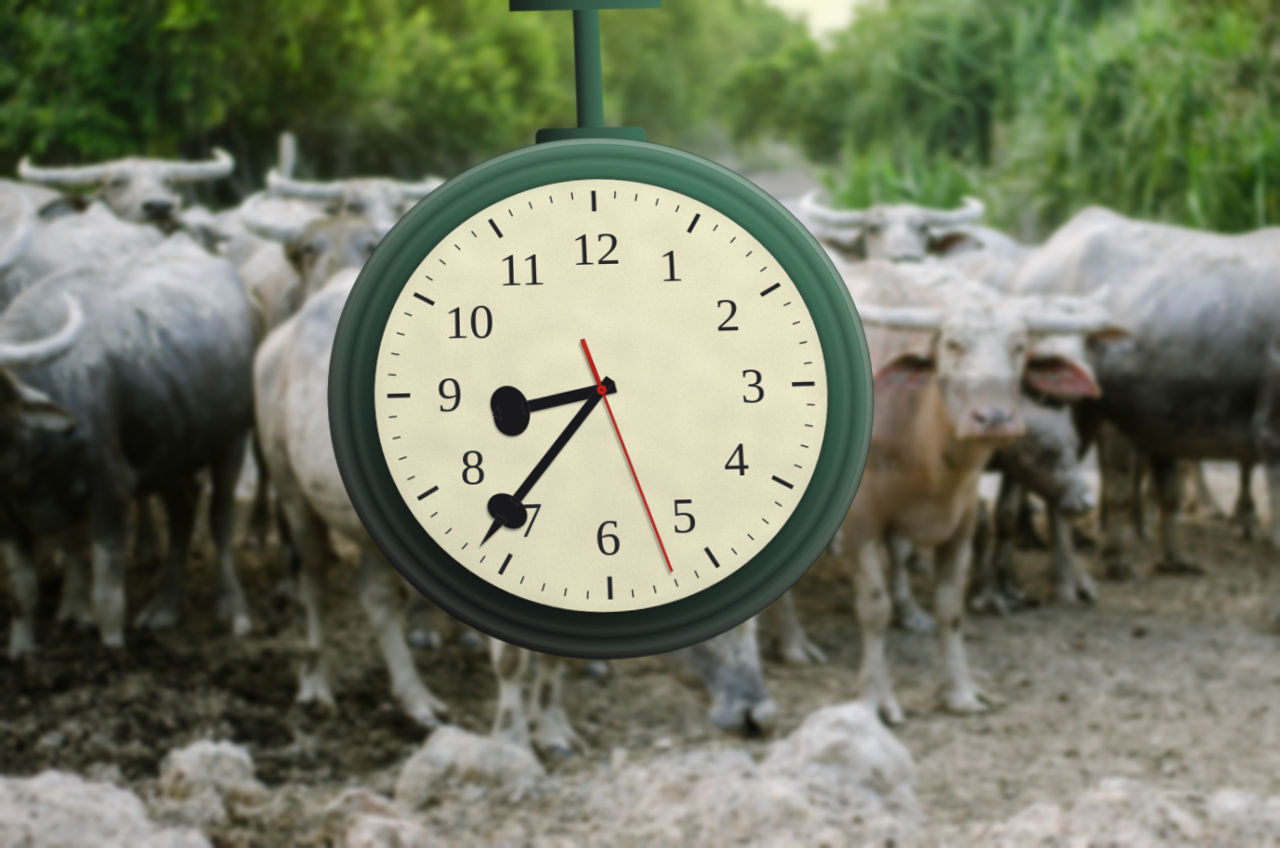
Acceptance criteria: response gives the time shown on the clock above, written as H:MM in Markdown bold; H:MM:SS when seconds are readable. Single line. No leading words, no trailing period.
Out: **8:36:27**
